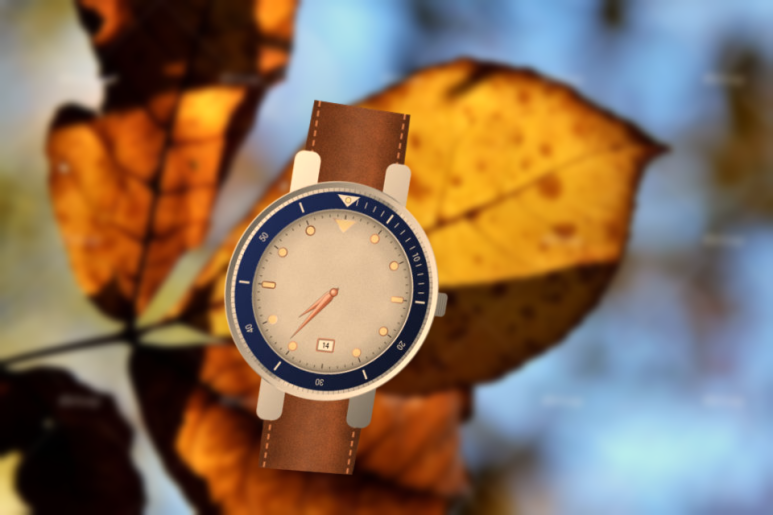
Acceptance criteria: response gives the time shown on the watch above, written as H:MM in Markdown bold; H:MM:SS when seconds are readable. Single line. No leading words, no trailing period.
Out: **7:36**
